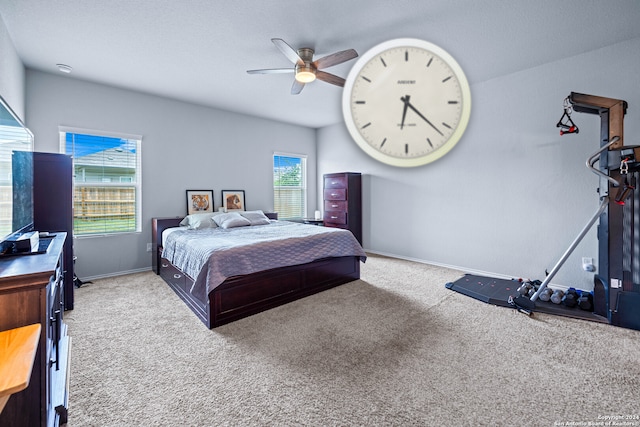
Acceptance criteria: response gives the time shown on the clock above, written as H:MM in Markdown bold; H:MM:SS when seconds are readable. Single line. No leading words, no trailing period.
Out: **6:22**
